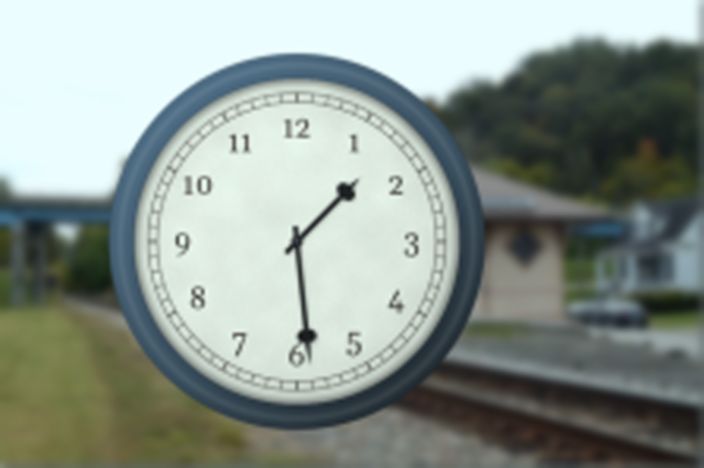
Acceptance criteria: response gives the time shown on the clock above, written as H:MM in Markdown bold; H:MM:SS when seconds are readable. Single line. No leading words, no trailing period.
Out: **1:29**
